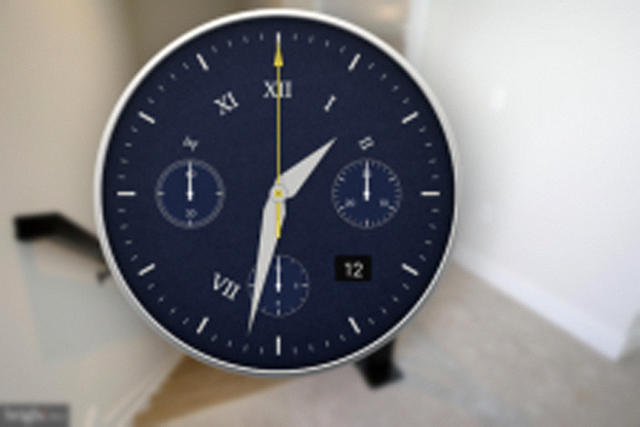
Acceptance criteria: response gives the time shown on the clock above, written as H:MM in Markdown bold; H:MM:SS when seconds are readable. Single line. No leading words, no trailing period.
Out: **1:32**
